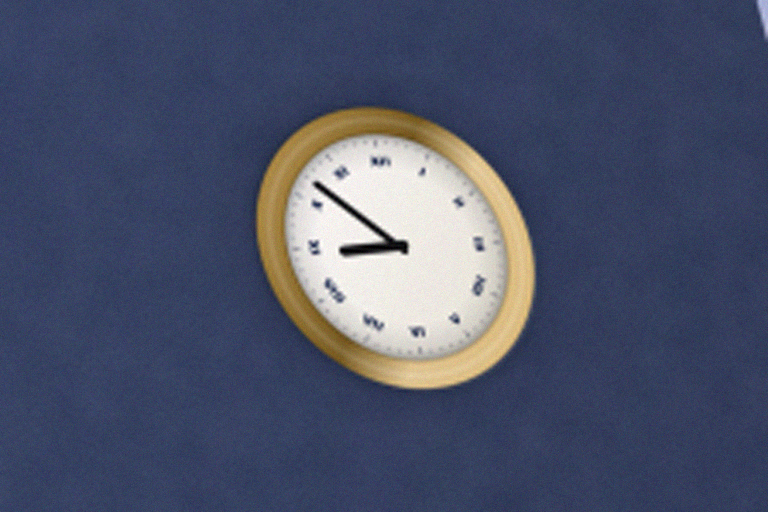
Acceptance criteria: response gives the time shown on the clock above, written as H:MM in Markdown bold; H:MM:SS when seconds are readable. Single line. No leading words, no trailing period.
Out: **8:52**
